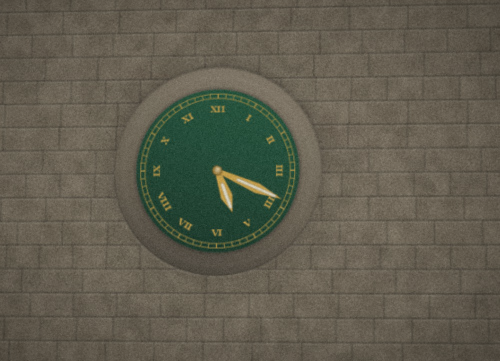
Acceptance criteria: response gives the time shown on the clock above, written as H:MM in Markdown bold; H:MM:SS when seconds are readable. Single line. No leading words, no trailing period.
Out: **5:19**
